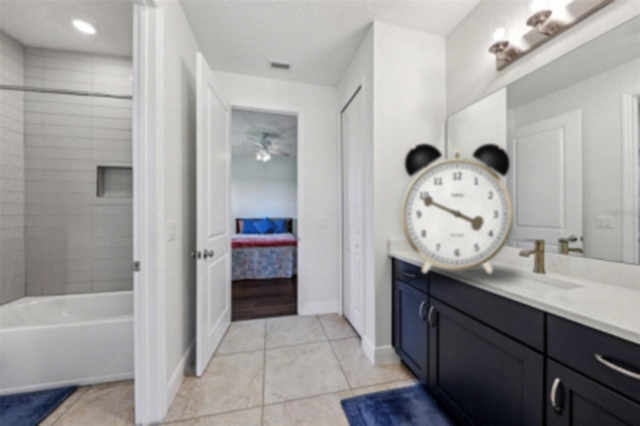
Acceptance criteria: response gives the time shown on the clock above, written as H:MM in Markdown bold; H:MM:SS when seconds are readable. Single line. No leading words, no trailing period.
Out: **3:49**
